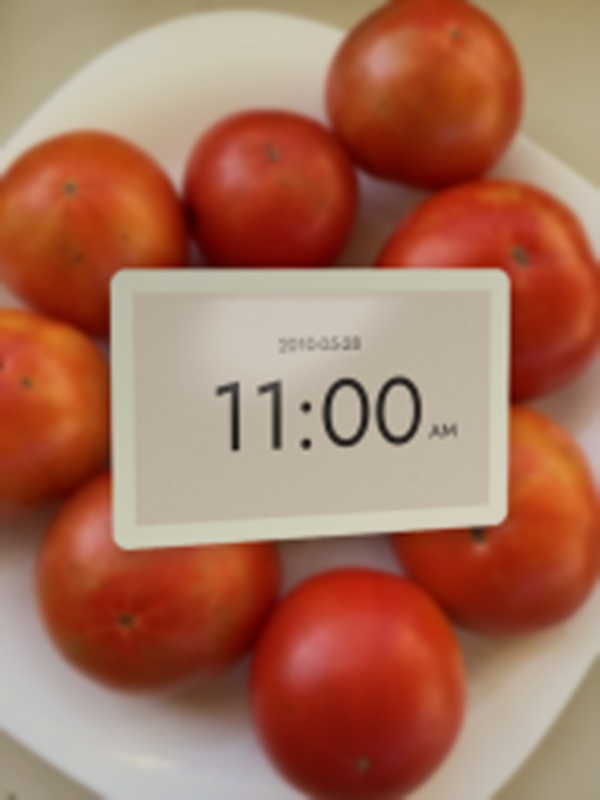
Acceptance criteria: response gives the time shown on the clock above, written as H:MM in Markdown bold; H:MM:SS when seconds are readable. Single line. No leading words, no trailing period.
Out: **11:00**
